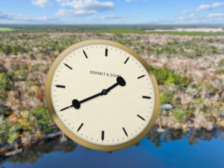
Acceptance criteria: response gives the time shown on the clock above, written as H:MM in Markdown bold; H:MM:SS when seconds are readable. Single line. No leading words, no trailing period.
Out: **1:40**
